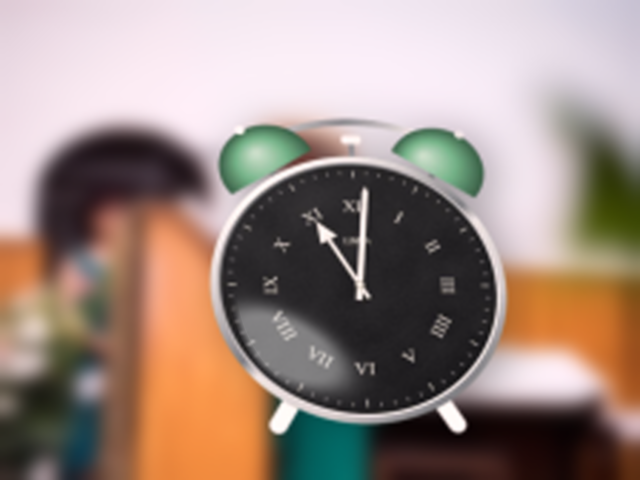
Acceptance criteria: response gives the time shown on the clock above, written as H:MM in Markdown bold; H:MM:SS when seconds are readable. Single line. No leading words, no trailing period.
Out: **11:01**
